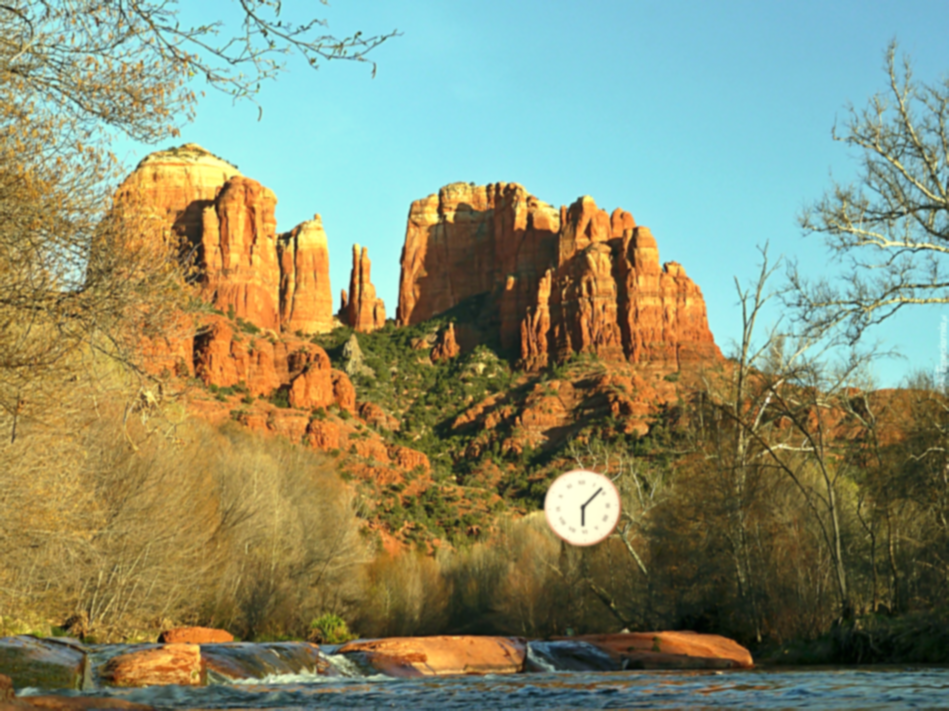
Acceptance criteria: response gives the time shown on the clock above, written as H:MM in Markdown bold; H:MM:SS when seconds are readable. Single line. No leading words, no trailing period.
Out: **6:08**
